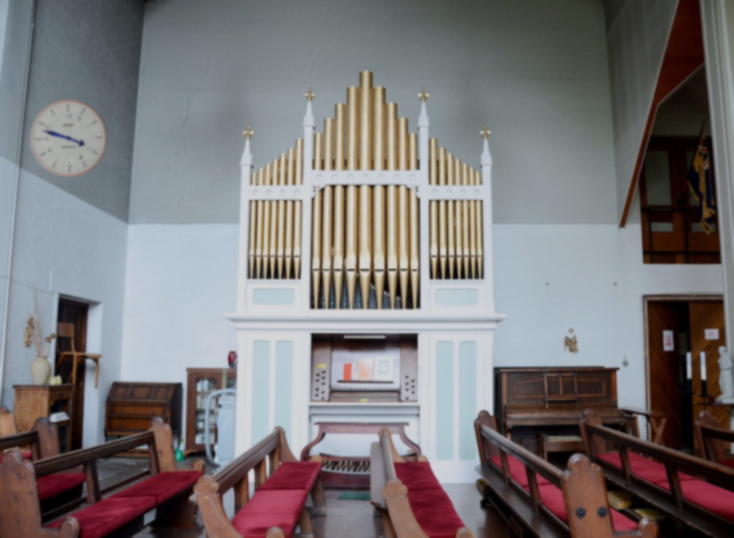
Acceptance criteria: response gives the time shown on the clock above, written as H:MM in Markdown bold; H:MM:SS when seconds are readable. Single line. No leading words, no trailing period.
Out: **3:48**
